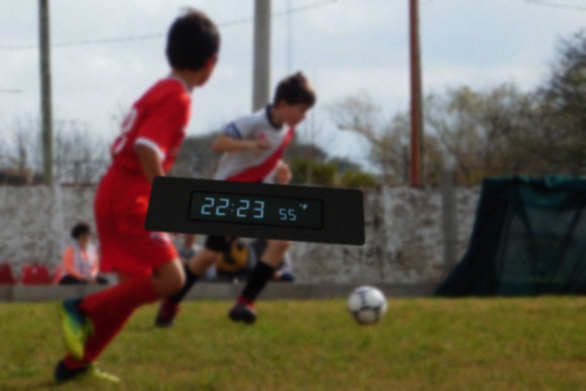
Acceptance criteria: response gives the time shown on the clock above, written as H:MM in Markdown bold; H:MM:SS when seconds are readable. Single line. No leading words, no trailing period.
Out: **22:23**
